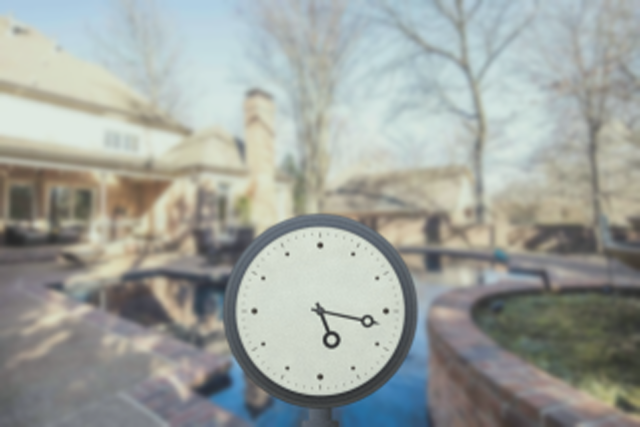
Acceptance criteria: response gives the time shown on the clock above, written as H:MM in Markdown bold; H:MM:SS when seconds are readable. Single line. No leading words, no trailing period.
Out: **5:17**
